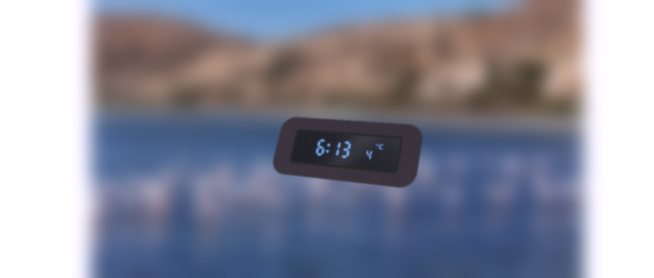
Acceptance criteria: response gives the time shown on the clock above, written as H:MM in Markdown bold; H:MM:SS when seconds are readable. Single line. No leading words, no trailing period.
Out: **6:13**
